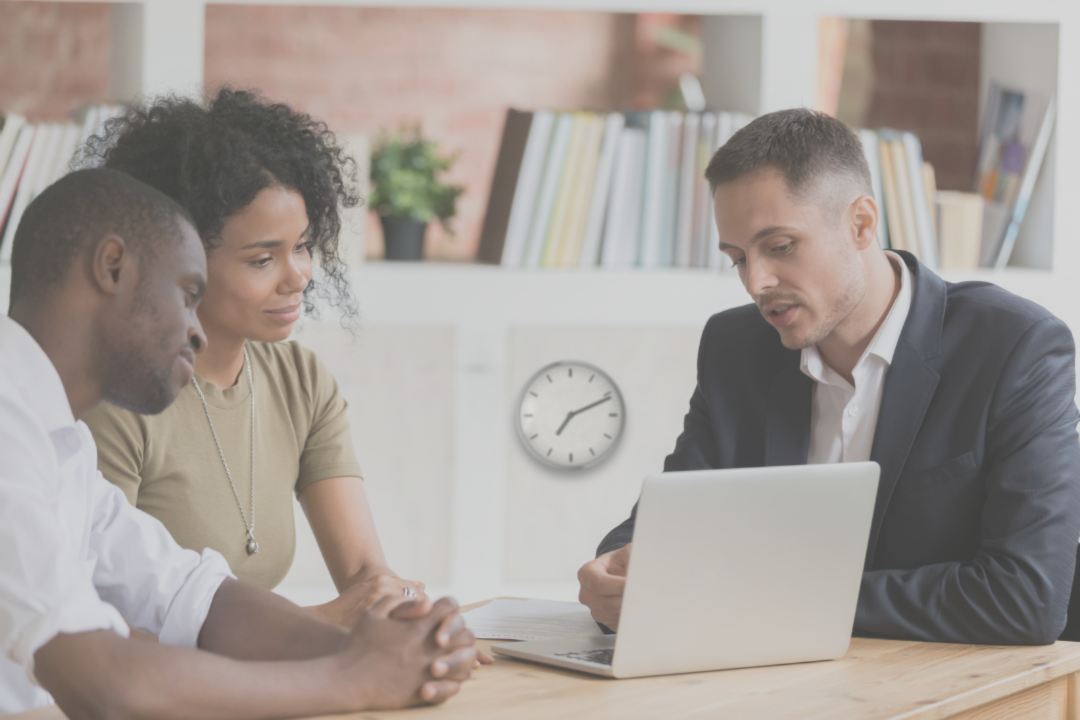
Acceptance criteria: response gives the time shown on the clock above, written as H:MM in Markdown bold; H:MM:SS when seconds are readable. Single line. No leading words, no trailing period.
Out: **7:11**
